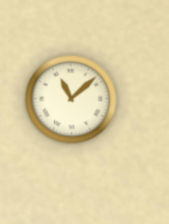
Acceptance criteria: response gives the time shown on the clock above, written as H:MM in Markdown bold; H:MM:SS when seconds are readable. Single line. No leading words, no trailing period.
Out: **11:08**
